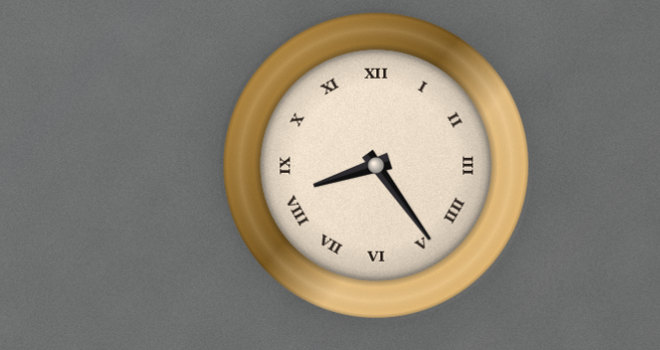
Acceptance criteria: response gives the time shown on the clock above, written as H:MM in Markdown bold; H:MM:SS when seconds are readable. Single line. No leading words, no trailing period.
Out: **8:24**
